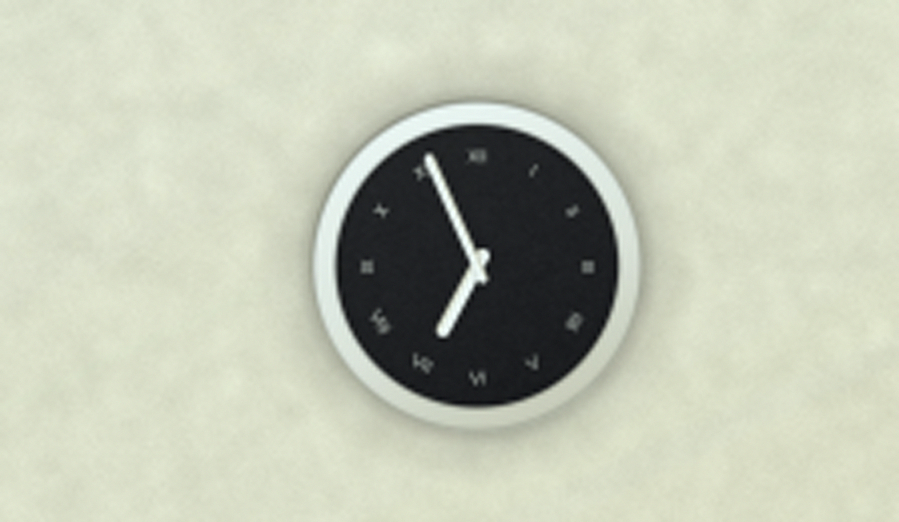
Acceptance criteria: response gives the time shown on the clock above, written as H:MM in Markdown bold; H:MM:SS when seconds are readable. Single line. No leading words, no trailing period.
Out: **6:56**
